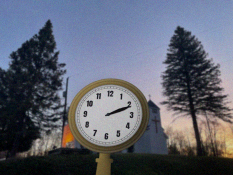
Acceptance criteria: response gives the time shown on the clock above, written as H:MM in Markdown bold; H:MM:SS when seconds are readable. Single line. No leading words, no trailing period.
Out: **2:11**
